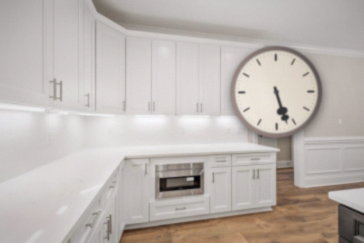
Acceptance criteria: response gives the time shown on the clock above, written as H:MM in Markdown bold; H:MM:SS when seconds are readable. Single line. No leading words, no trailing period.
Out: **5:27**
